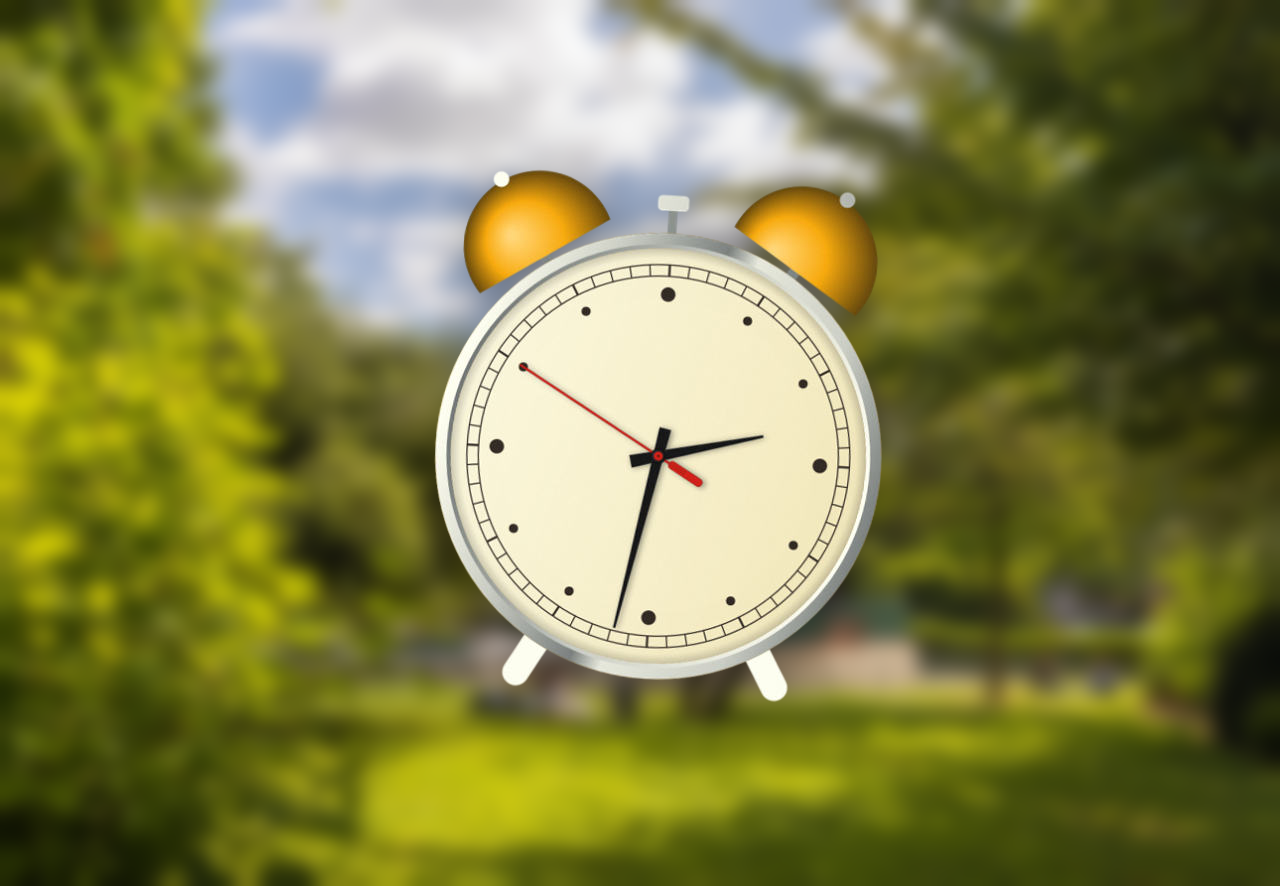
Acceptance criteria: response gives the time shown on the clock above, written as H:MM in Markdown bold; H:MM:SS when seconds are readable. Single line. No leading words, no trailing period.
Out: **2:31:50**
